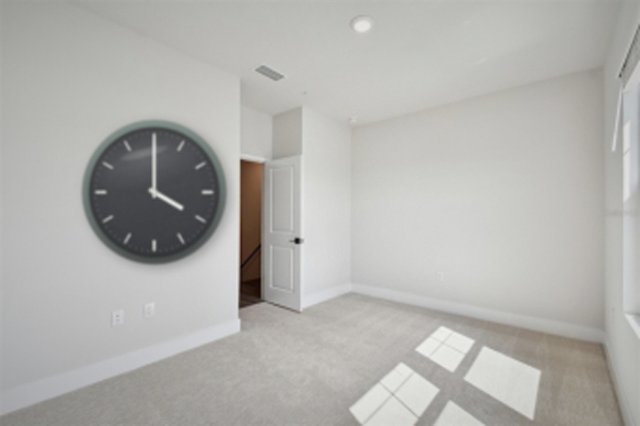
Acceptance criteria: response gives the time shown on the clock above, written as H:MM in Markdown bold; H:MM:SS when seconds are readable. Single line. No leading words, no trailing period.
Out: **4:00**
